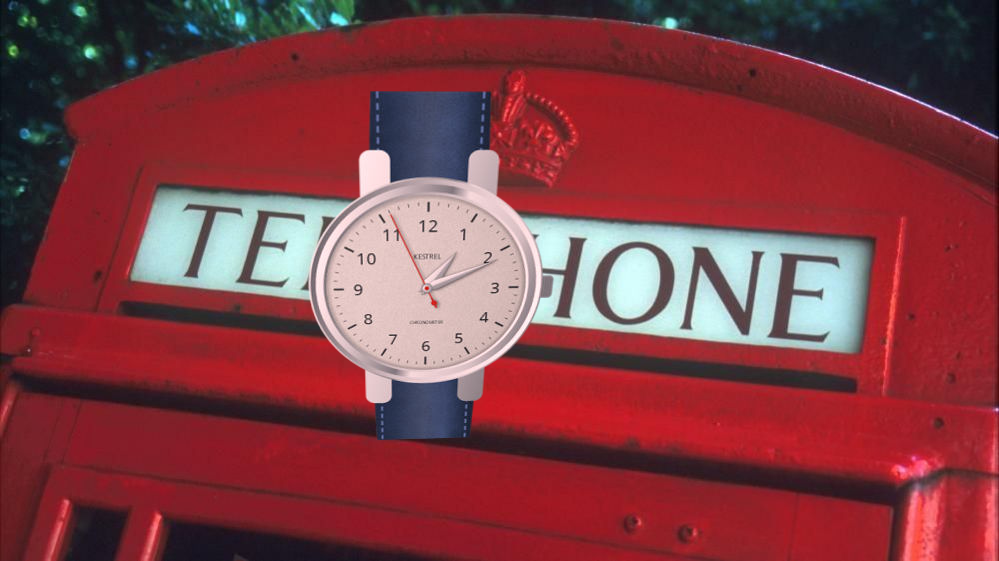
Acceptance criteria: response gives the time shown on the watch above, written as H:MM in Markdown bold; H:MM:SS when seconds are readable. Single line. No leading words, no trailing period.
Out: **1:10:56**
